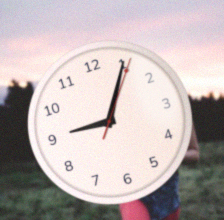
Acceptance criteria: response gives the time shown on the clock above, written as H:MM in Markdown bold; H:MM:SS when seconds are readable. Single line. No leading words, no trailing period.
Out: **9:05:06**
